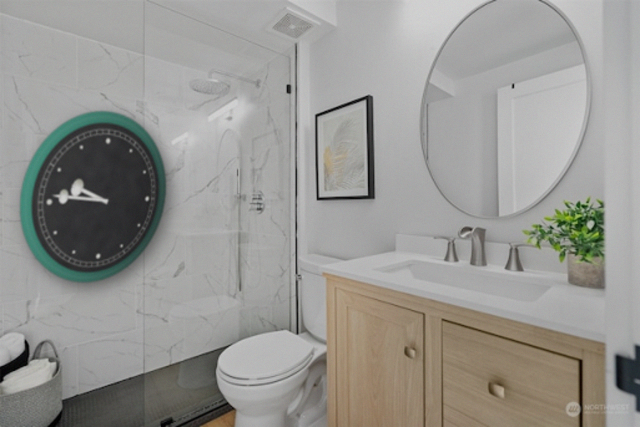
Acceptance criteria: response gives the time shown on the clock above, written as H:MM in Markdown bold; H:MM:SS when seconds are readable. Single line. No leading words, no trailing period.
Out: **9:46**
